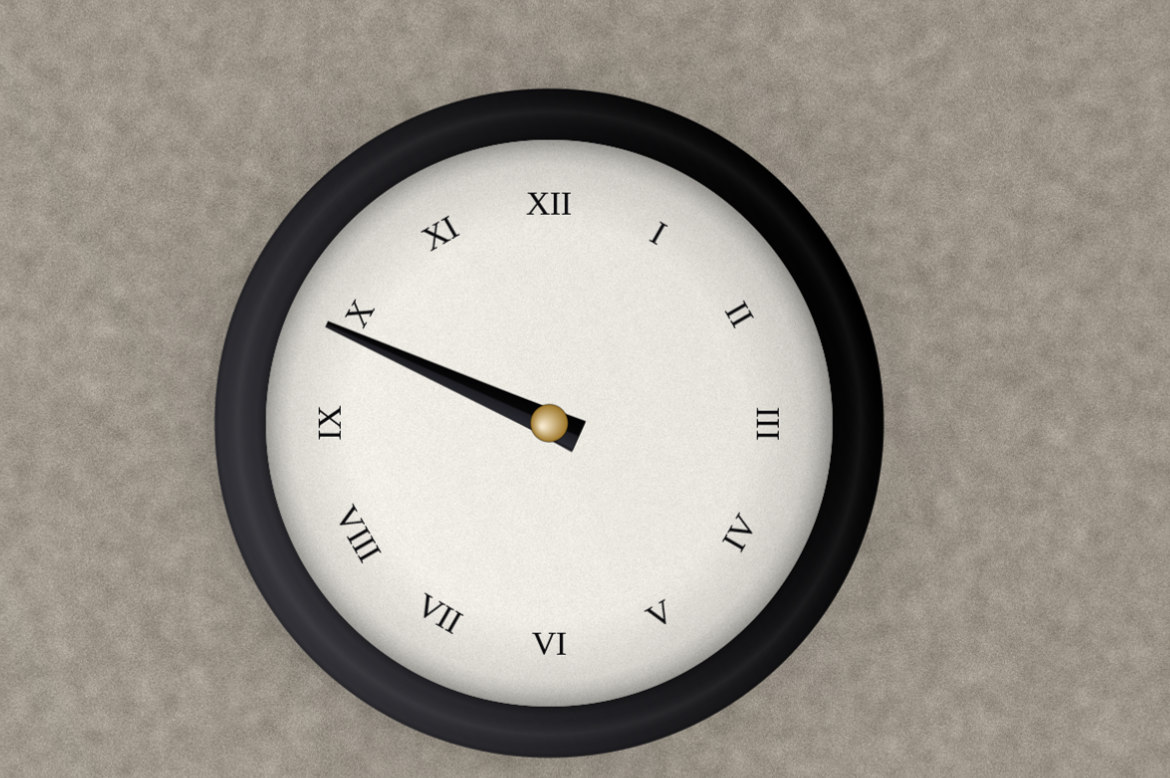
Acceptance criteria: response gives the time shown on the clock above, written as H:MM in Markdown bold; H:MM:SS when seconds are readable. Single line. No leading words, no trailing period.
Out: **9:49**
